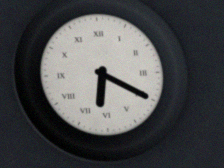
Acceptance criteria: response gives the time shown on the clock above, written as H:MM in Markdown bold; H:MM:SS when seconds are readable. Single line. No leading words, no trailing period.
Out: **6:20**
